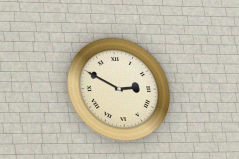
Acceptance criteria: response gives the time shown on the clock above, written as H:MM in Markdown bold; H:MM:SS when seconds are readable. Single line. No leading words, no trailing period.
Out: **2:50**
